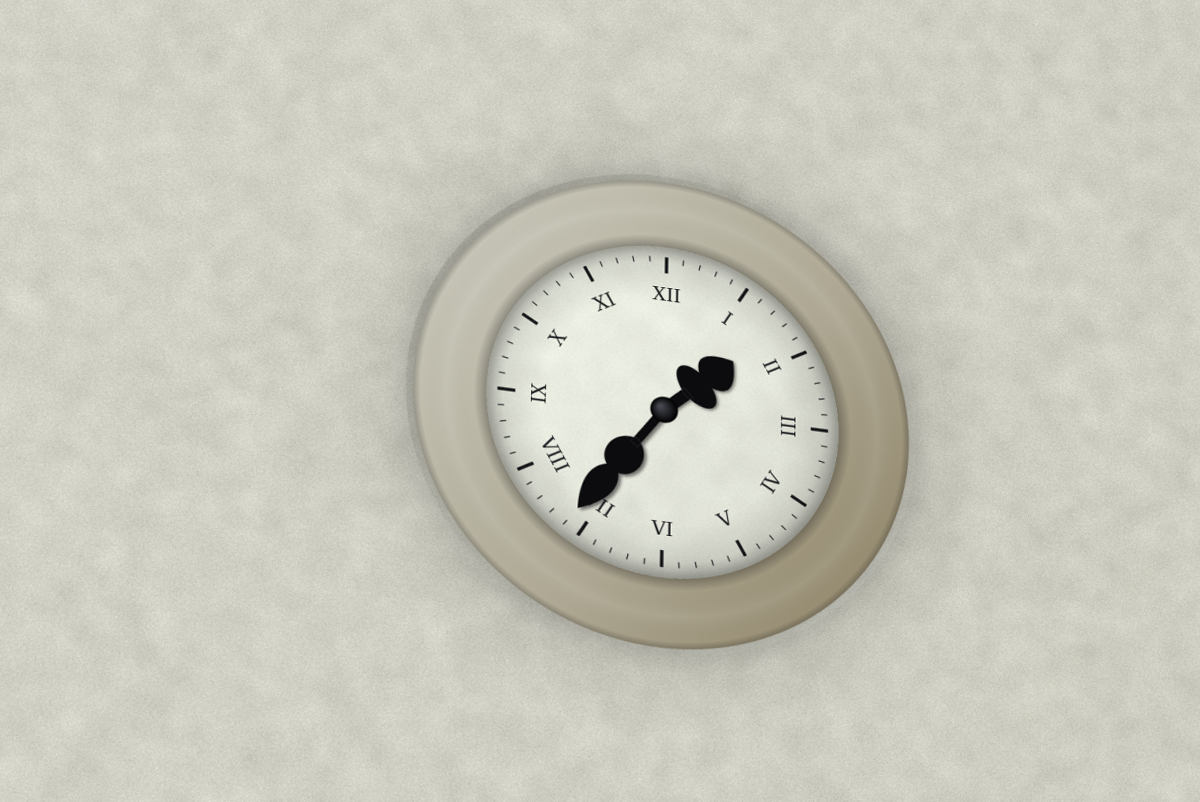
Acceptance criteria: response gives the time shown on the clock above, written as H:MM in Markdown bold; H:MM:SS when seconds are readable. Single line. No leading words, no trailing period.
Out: **1:36**
